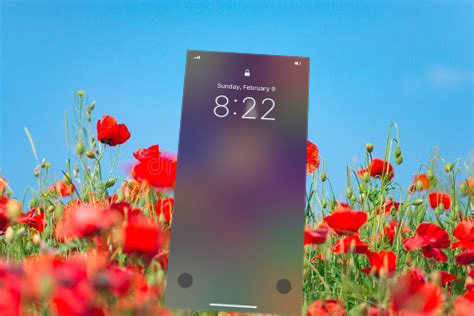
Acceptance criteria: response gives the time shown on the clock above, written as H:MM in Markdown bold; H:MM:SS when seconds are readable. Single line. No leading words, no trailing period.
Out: **8:22**
